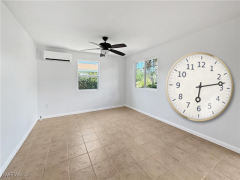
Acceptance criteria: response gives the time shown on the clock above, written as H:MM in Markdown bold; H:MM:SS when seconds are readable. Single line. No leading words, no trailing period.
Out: **6:13**
